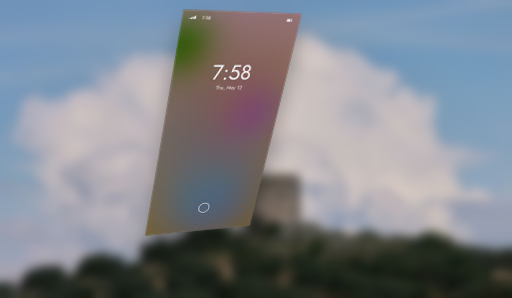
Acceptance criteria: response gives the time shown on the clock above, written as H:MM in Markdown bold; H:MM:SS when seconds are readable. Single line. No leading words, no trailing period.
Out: **7:58**
